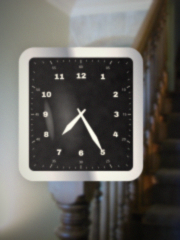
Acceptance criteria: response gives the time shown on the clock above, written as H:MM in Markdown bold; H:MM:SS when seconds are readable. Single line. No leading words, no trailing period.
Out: **7:25**
